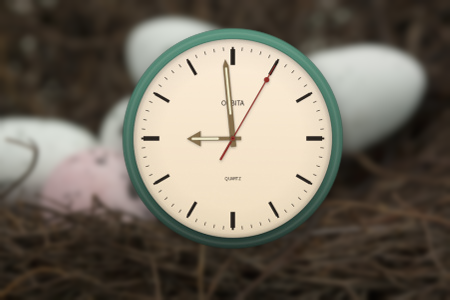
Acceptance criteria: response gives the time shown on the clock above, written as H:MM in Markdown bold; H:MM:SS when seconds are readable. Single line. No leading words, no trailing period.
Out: **8:59:05**
